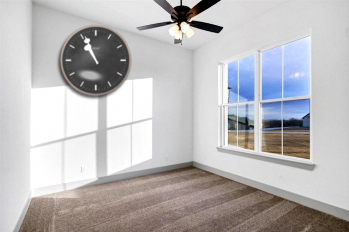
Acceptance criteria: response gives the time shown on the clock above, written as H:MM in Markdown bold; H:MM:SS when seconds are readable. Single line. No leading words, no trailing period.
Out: **10:56**
